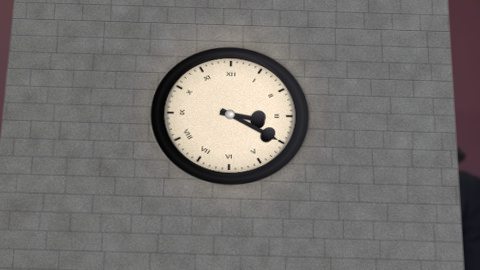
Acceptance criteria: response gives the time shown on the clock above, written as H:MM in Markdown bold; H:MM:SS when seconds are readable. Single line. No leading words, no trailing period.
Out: **3:20**
